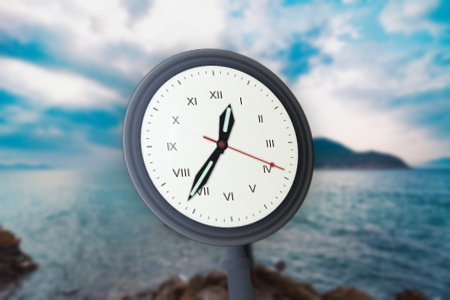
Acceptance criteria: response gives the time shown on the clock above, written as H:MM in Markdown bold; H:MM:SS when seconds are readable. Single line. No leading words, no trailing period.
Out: **12:36:19**
